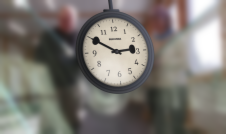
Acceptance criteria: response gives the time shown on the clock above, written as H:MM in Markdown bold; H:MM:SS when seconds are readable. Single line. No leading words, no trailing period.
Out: **2:50**
